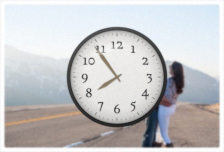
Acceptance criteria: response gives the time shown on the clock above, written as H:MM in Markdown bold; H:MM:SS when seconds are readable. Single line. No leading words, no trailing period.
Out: **7:54**
